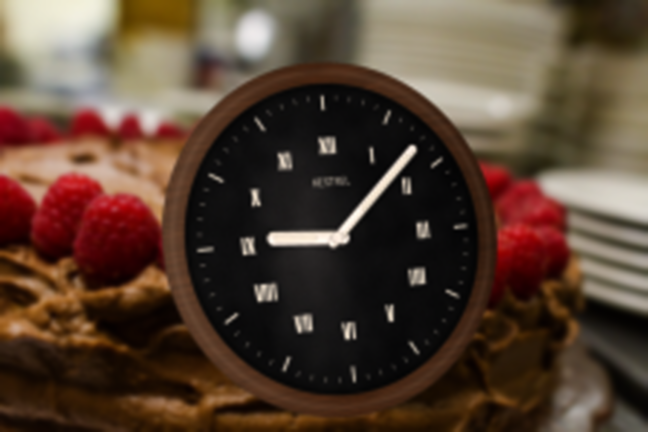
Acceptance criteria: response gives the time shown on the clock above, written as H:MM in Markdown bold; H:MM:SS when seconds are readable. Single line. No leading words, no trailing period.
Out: **9:08**
